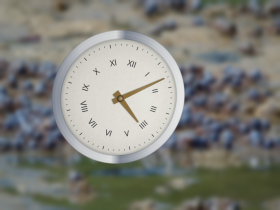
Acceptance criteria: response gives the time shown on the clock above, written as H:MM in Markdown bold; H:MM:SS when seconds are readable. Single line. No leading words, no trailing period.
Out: **4:08**
